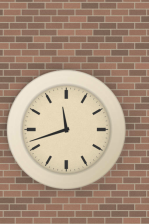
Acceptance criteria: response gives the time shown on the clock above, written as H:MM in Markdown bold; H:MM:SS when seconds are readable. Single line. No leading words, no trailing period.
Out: **11:42**
